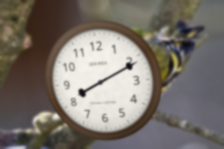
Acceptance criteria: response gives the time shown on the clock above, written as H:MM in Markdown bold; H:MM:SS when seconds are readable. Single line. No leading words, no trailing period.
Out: **8:11**
